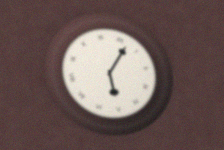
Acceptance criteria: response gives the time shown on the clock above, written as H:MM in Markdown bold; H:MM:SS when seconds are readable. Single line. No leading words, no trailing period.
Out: **5:02**
